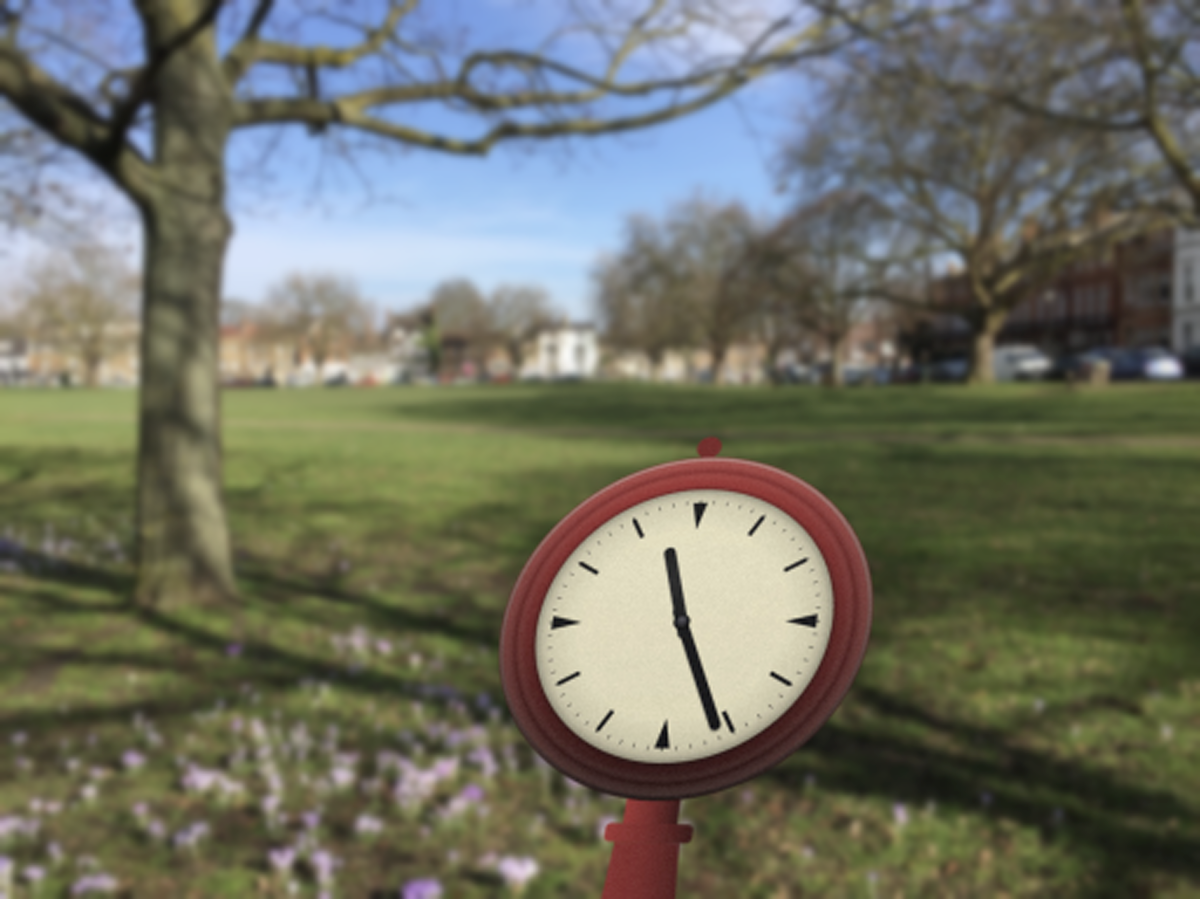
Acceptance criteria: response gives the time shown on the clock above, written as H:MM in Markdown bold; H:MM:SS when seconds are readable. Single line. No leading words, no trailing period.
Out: **11:26**
